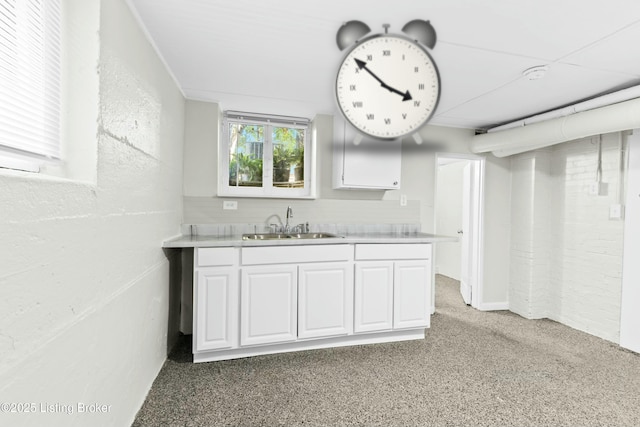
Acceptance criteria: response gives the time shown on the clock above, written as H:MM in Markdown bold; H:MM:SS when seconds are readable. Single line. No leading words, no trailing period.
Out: **3:52**
